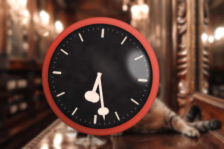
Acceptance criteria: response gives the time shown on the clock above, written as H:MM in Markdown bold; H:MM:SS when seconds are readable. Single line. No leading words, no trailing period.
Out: **6:28**
